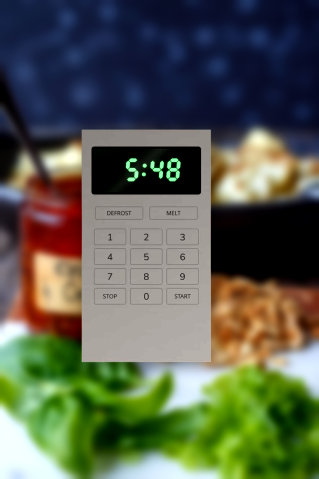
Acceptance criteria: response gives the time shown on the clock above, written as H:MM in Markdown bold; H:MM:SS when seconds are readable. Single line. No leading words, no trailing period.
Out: **5:48**
